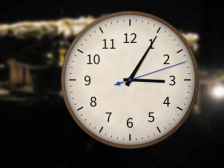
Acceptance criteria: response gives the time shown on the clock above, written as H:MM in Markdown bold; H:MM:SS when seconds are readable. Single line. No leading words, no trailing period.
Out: **3:05:12**
